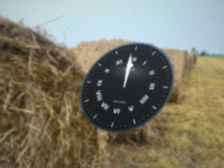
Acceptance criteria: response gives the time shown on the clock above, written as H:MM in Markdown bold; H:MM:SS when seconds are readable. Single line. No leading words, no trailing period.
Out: **11:59**
